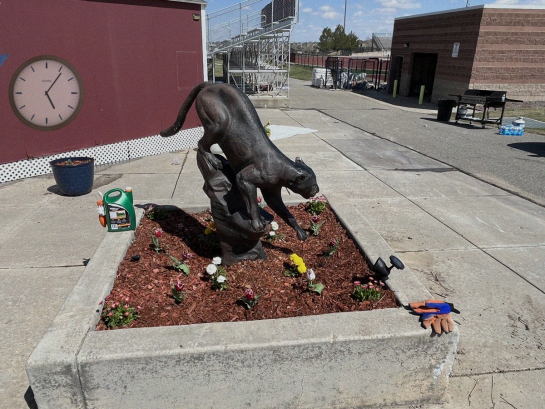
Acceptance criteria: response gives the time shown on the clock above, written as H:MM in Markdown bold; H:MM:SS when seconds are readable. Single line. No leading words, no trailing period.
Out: **5:06**
